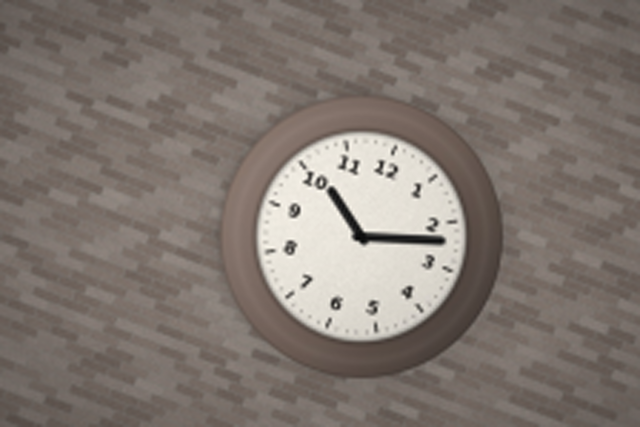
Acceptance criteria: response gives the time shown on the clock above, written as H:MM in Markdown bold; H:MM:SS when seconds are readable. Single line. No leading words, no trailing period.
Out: **10:12**
